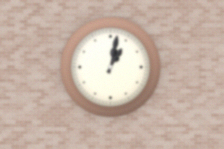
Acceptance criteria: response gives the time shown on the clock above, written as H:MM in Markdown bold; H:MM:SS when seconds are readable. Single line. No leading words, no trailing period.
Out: **1:02**
